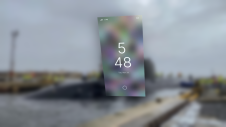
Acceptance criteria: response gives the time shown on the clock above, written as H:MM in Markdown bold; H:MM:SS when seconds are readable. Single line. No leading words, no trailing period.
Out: **5:48**
